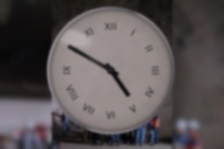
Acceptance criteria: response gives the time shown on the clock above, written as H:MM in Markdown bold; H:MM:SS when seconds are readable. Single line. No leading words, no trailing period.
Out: **4:50**
